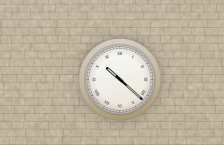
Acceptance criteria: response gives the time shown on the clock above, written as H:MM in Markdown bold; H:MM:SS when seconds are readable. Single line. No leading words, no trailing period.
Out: **10:22**
